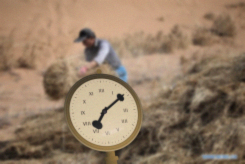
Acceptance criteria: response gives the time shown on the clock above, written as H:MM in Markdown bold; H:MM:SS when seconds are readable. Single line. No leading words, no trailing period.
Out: **7:09**
